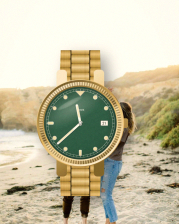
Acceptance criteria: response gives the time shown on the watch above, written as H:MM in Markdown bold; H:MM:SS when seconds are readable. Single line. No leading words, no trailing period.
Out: **11:38**
